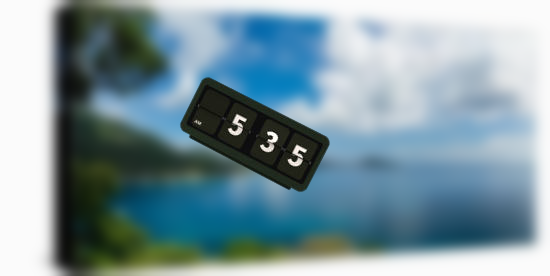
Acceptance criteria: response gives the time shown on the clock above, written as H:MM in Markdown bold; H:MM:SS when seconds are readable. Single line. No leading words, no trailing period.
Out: **5:35**
